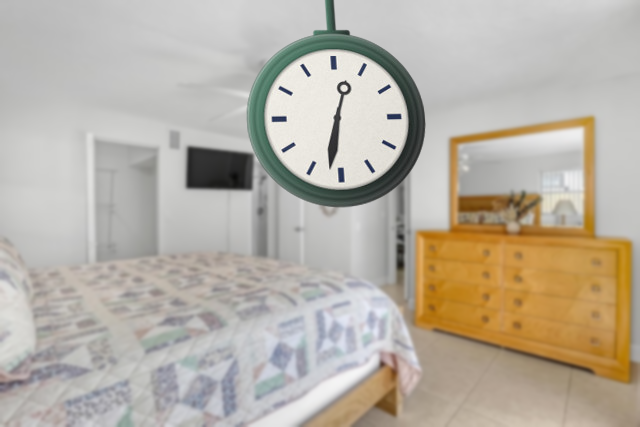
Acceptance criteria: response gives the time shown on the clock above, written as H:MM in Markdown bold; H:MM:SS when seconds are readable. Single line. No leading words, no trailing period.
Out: **12:32**
